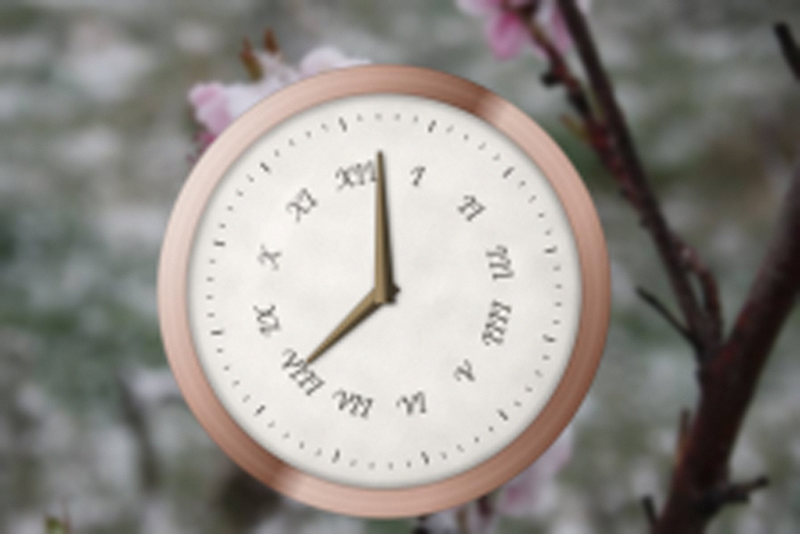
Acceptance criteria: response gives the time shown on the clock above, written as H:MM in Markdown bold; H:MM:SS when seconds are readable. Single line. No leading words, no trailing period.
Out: **8:02**
